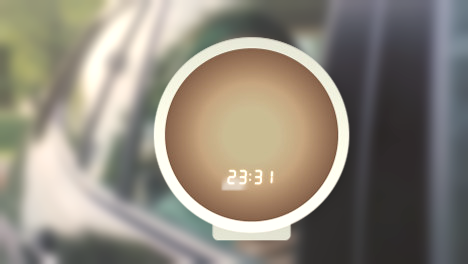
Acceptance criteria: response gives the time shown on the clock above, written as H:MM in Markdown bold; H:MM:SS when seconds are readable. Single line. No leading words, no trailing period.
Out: **23:31**
